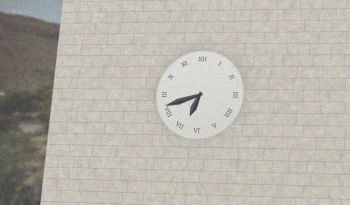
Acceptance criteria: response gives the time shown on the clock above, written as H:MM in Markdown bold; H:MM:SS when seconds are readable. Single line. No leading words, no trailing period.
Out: **6:42**
